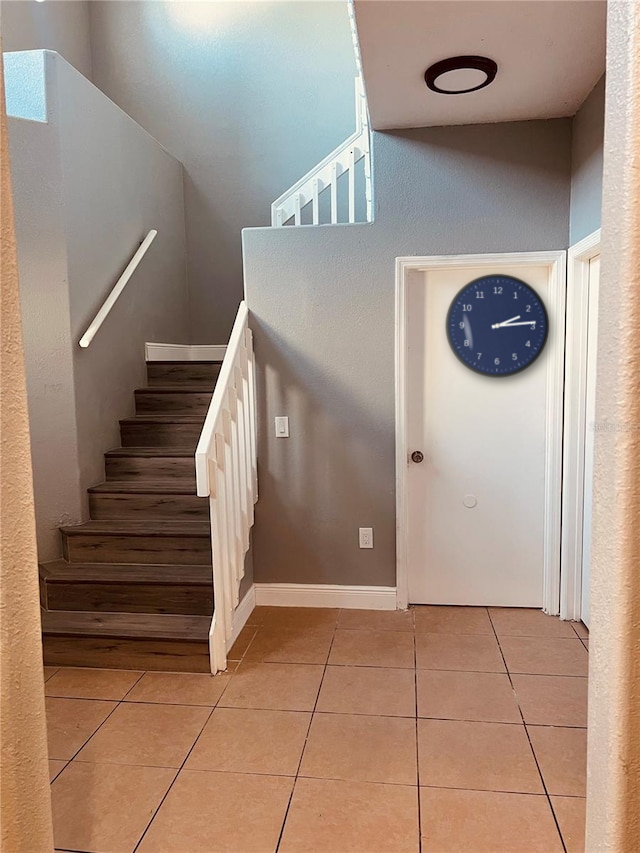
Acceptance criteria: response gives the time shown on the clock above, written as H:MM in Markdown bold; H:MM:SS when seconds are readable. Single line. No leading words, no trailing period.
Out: **2:14**
